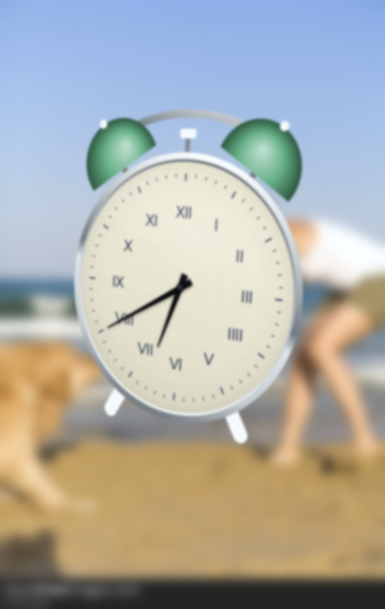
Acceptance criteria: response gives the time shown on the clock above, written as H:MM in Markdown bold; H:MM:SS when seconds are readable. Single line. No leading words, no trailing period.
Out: **6:40**
